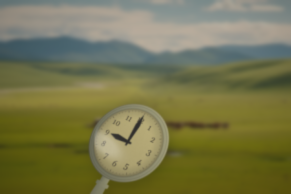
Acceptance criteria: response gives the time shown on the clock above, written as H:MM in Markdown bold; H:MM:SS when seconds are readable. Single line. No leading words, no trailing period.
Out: **9:00**
